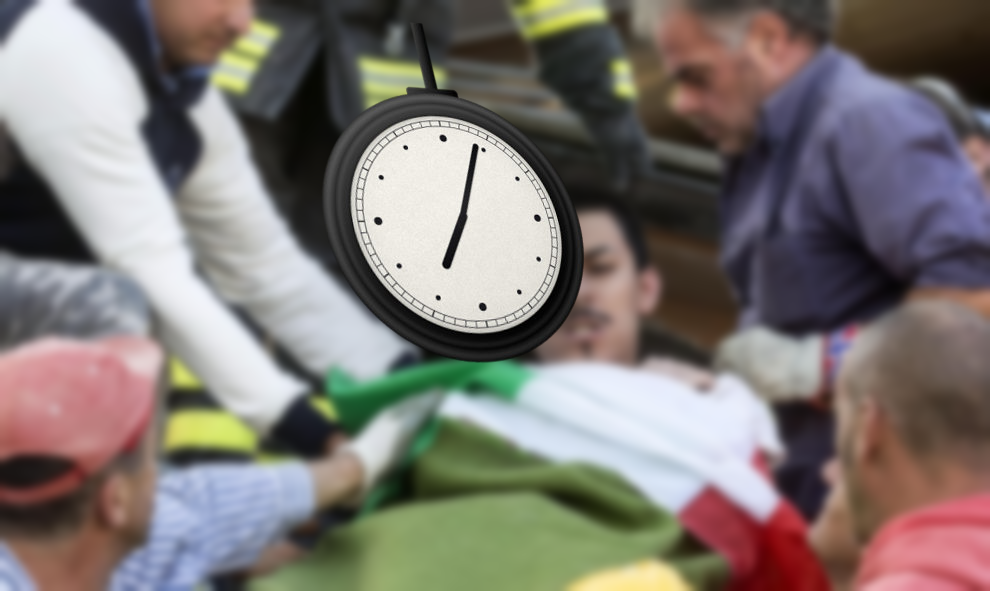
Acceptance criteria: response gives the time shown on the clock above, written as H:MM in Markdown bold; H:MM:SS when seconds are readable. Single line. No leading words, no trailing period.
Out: **7:04**
